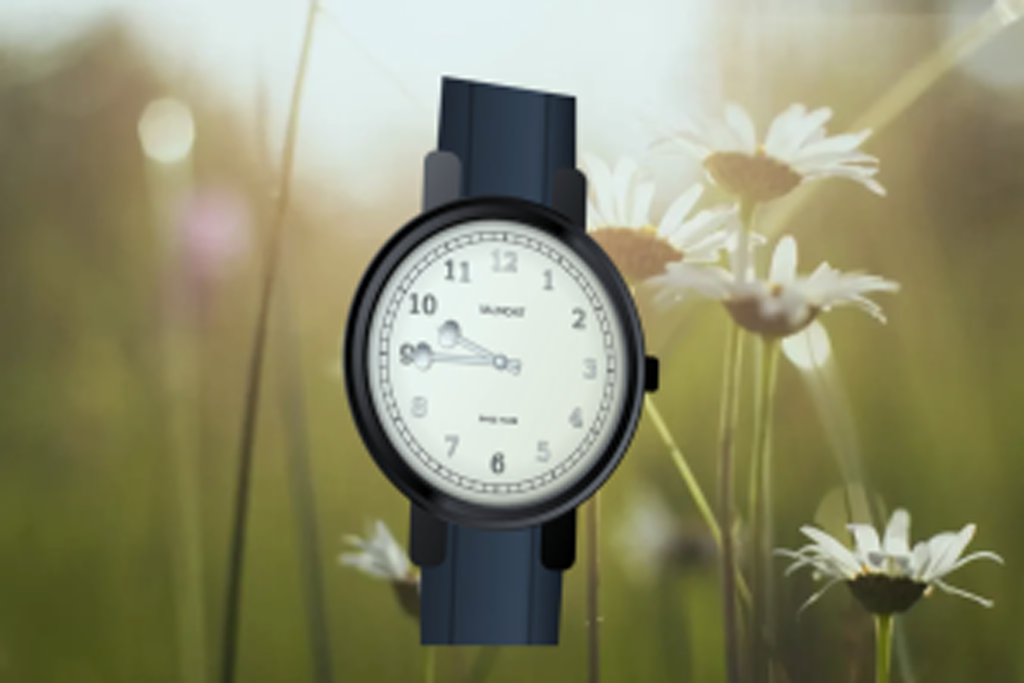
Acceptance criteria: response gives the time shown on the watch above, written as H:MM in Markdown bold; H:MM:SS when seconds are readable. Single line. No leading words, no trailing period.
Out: **9:45**
